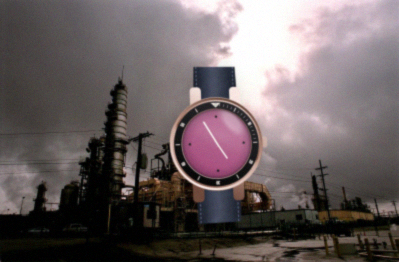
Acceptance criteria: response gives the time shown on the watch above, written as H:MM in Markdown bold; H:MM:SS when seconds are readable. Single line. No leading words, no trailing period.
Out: **4:55**
